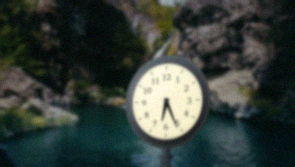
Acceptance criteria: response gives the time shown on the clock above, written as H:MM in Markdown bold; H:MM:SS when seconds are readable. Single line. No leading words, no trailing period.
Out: **6:26**
